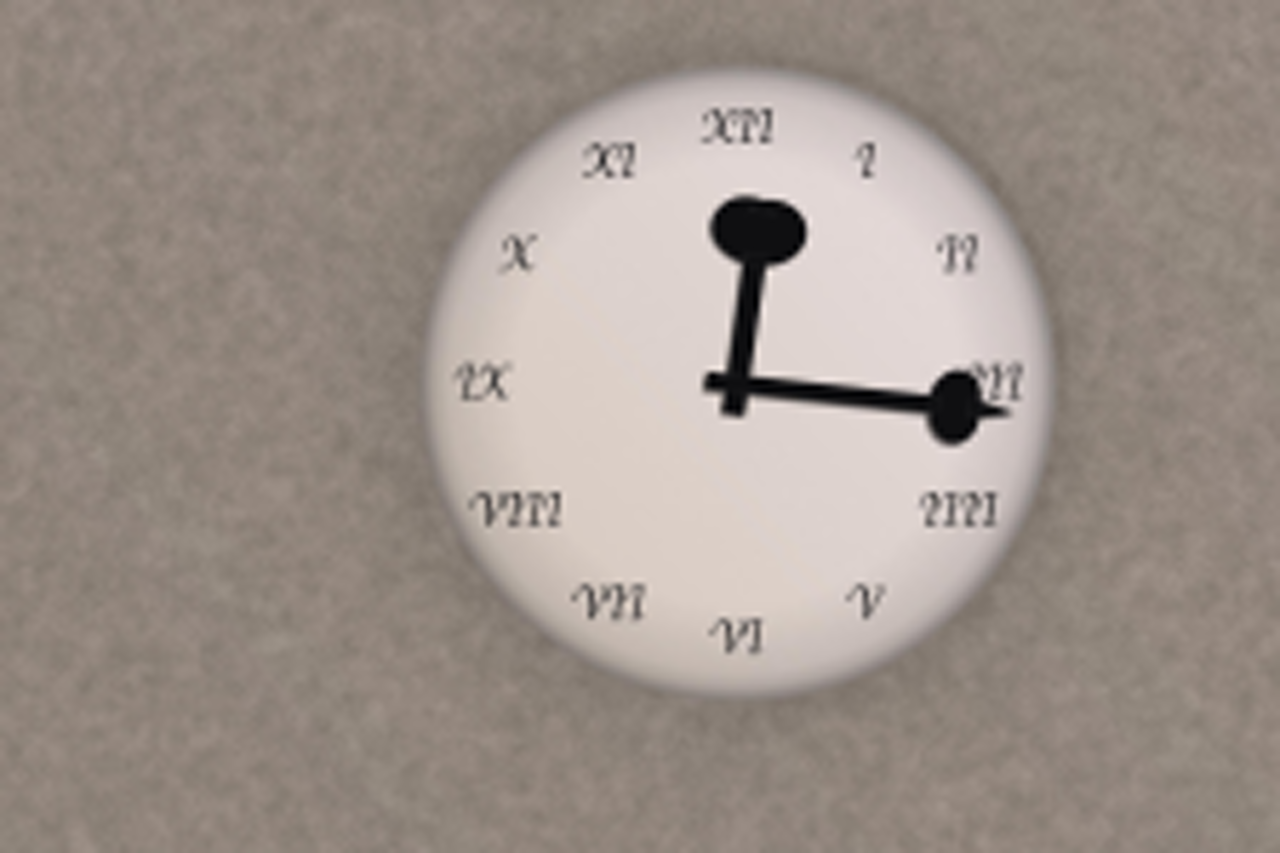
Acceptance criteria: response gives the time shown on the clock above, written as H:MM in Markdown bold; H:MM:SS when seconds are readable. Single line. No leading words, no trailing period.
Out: **12:16**
